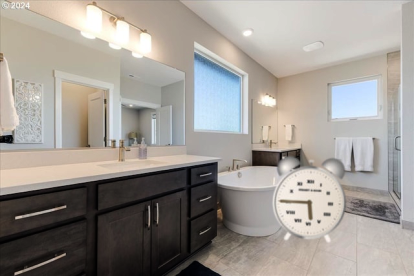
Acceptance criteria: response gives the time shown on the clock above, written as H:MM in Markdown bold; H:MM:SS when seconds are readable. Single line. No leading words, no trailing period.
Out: **5:45**
